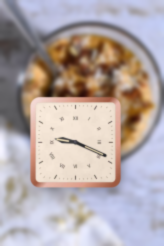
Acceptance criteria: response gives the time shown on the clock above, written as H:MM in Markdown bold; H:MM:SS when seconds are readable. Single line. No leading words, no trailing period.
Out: **9:19**
